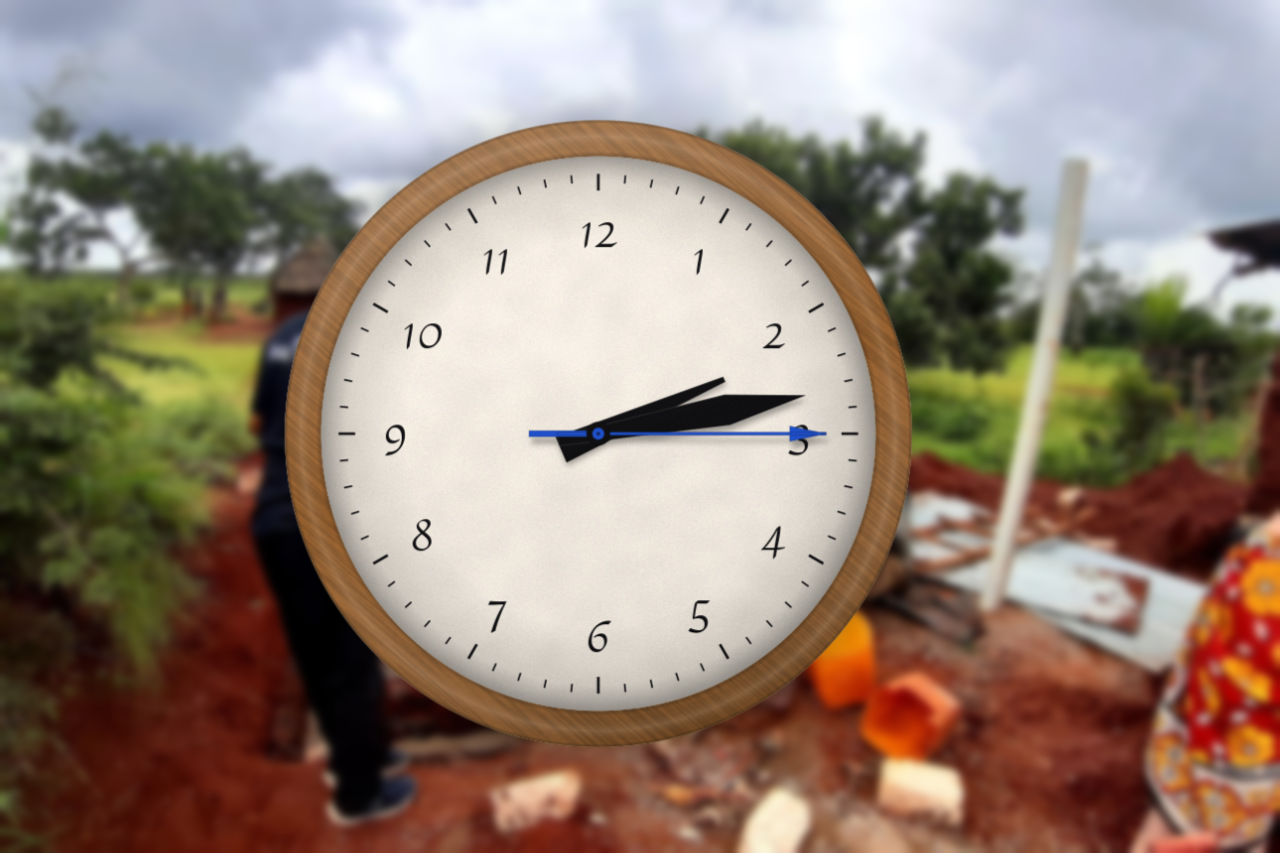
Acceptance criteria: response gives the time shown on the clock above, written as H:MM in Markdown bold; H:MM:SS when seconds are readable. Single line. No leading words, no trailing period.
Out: **2:13:15**
